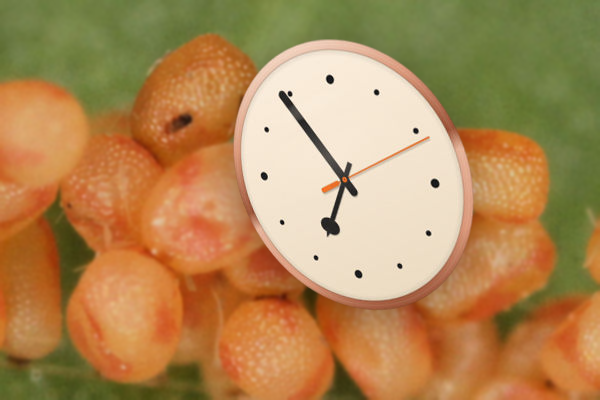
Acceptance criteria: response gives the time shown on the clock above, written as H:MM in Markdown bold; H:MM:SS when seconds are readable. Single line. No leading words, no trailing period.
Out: **6:54:11**
